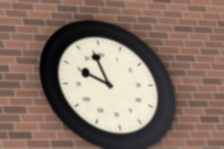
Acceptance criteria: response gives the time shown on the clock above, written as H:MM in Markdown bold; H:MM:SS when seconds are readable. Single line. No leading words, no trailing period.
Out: **9:58**
